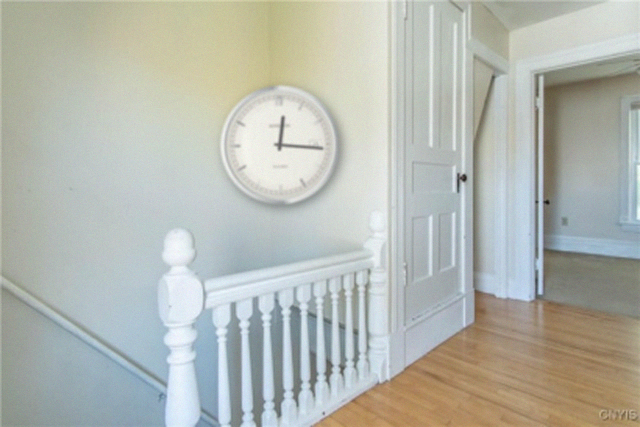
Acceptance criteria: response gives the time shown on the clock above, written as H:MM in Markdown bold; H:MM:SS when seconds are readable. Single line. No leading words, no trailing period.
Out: **12:16**
